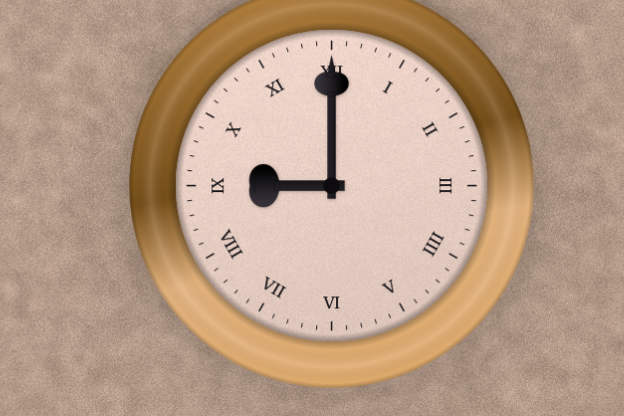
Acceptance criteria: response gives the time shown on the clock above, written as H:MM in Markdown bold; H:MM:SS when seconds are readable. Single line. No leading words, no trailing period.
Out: **9:00**
